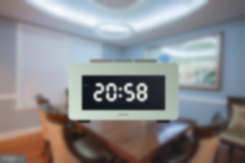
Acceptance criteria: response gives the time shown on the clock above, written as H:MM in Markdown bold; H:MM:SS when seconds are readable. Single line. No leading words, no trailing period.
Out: **20:58**
